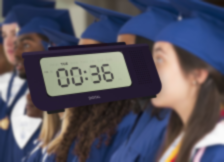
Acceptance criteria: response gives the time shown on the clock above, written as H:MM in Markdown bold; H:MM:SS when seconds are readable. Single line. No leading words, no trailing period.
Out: **0:36**
